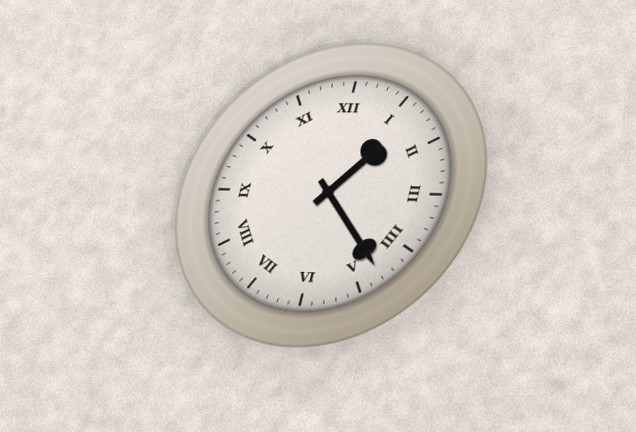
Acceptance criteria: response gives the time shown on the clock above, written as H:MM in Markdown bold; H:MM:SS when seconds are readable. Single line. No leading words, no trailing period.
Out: **1:23**
